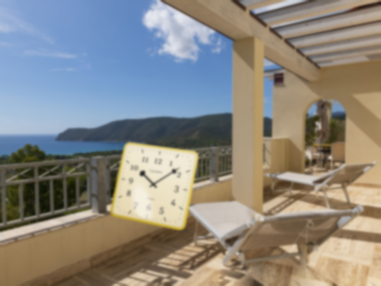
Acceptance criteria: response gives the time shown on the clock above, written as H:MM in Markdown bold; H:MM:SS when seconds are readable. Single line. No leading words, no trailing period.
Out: **10:08**
